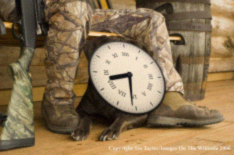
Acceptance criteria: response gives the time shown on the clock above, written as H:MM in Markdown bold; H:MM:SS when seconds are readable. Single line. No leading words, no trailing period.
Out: **8:31**
